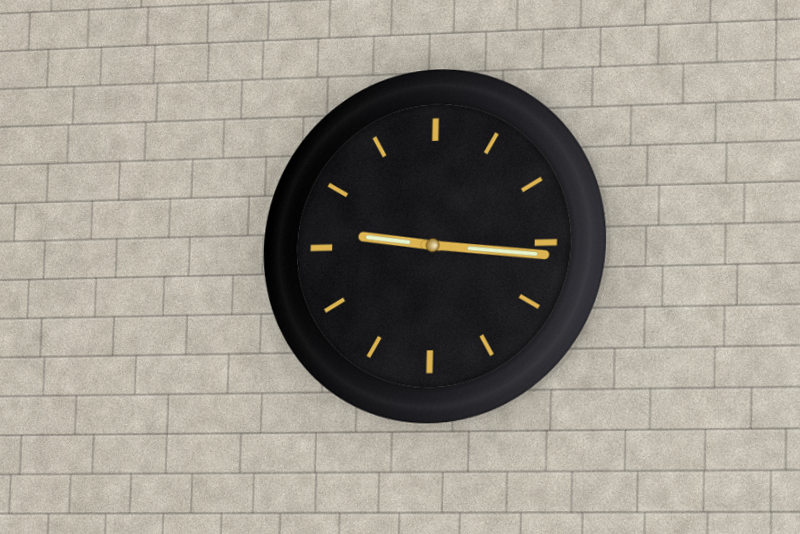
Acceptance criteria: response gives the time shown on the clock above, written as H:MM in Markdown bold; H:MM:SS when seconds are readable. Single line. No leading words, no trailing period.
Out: **9:16**
